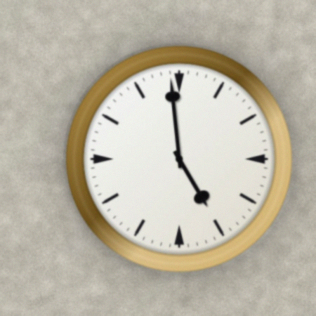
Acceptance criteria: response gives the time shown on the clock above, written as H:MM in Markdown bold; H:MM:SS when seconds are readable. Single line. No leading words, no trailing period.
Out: **4:59**
